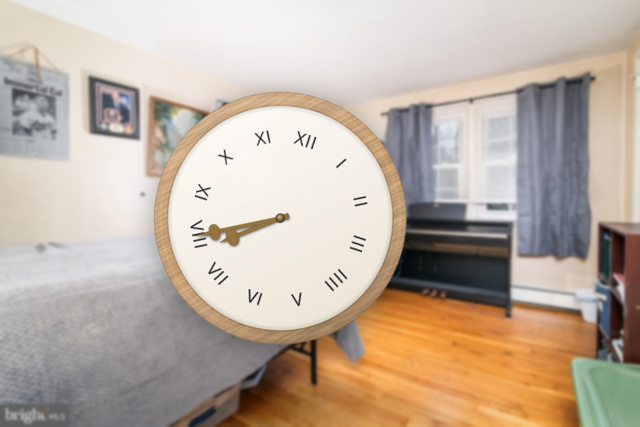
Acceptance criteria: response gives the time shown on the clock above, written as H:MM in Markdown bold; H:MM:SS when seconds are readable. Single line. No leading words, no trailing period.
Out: **7:40**
